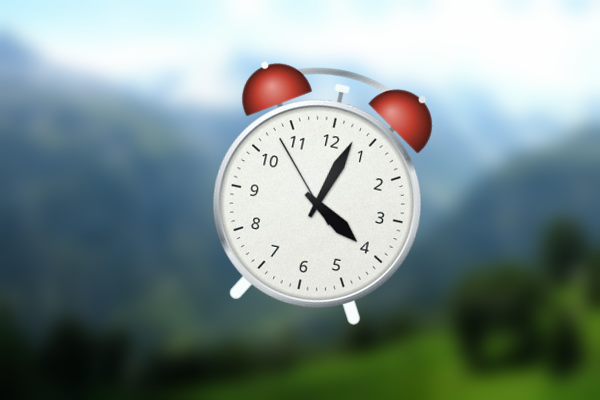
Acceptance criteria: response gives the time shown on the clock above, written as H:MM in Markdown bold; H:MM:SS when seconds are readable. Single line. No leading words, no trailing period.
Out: **4:02:53**
